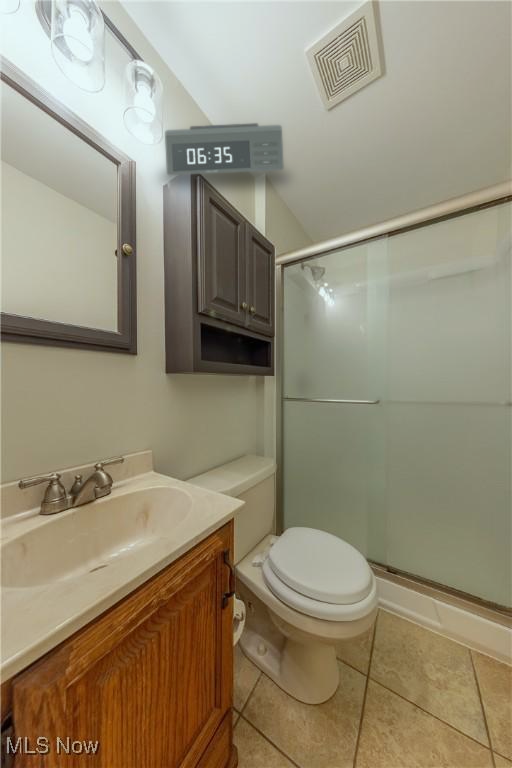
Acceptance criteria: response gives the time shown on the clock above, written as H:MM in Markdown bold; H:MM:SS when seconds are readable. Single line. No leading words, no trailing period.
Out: **6:35**
